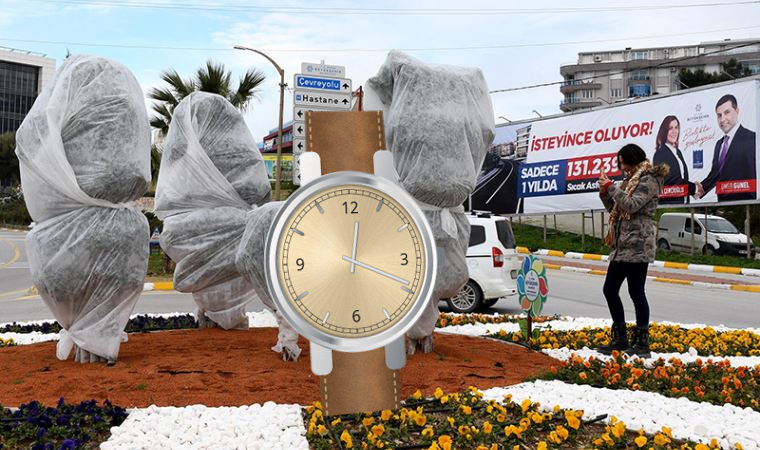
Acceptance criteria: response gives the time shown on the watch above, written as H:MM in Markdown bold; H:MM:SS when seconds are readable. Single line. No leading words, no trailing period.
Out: **12:19**
